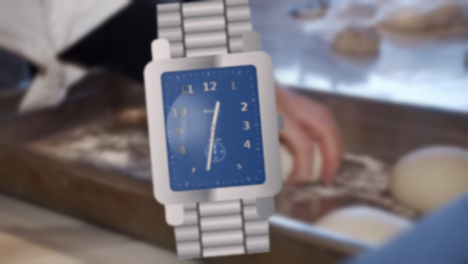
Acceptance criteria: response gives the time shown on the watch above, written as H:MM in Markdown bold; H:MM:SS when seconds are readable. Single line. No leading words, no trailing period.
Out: **12:32**
